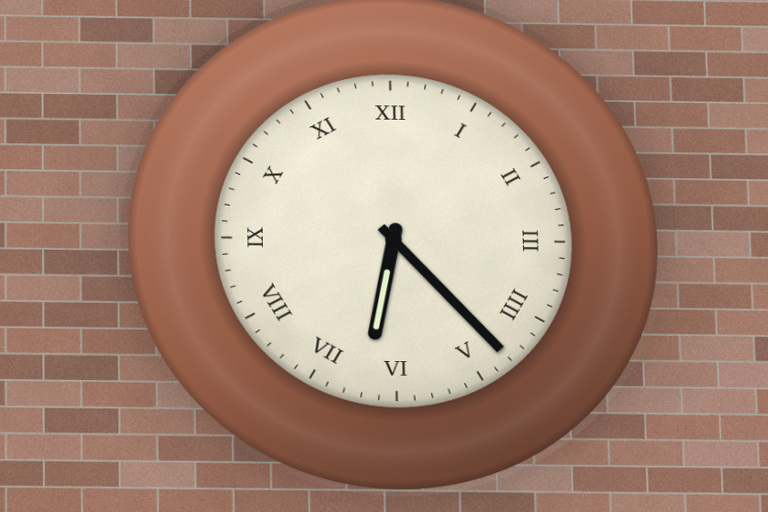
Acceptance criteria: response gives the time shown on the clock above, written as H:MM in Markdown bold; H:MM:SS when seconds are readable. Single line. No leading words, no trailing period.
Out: **6:23**
